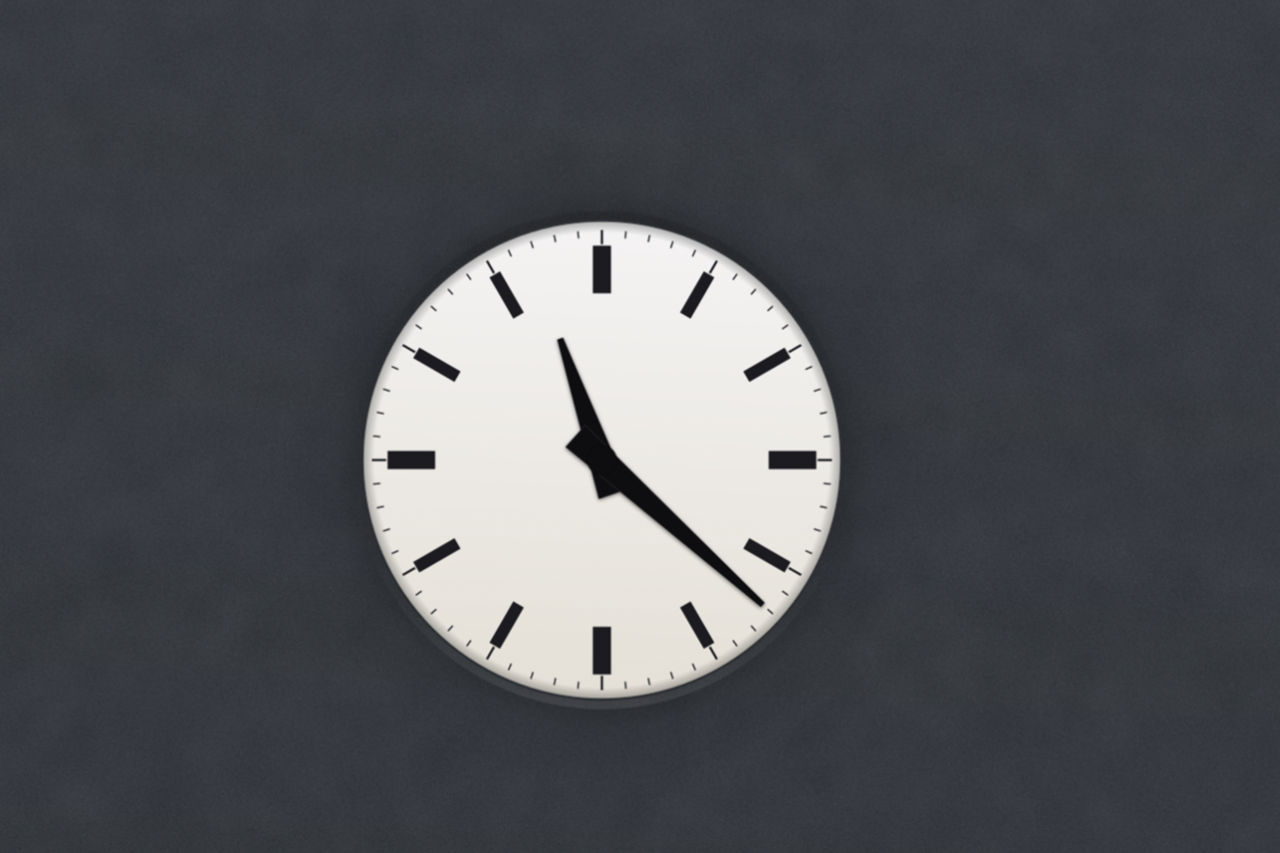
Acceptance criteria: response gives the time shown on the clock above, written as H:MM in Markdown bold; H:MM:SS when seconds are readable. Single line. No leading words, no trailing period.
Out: **11:22**
